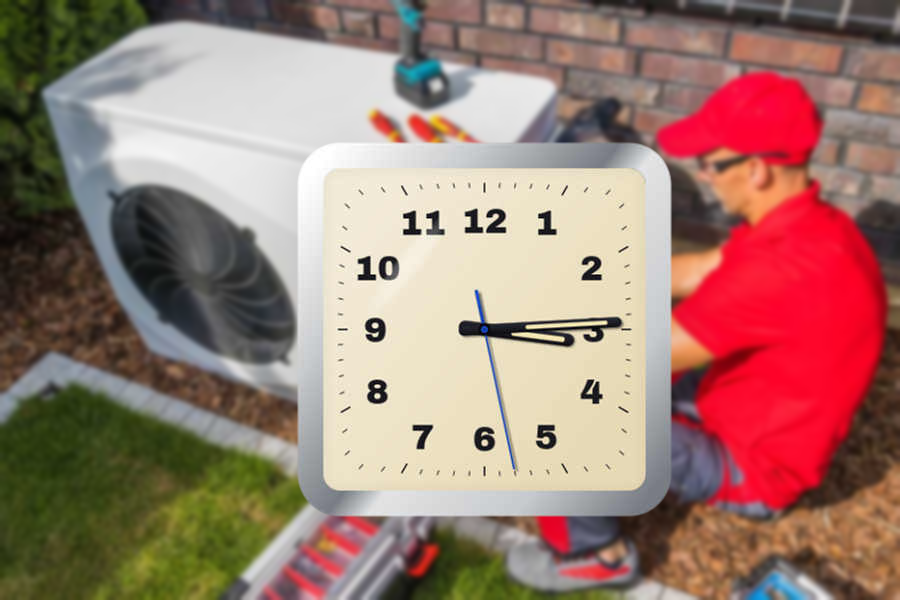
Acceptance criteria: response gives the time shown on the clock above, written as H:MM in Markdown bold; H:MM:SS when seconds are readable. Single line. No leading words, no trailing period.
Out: **3:14:28**
